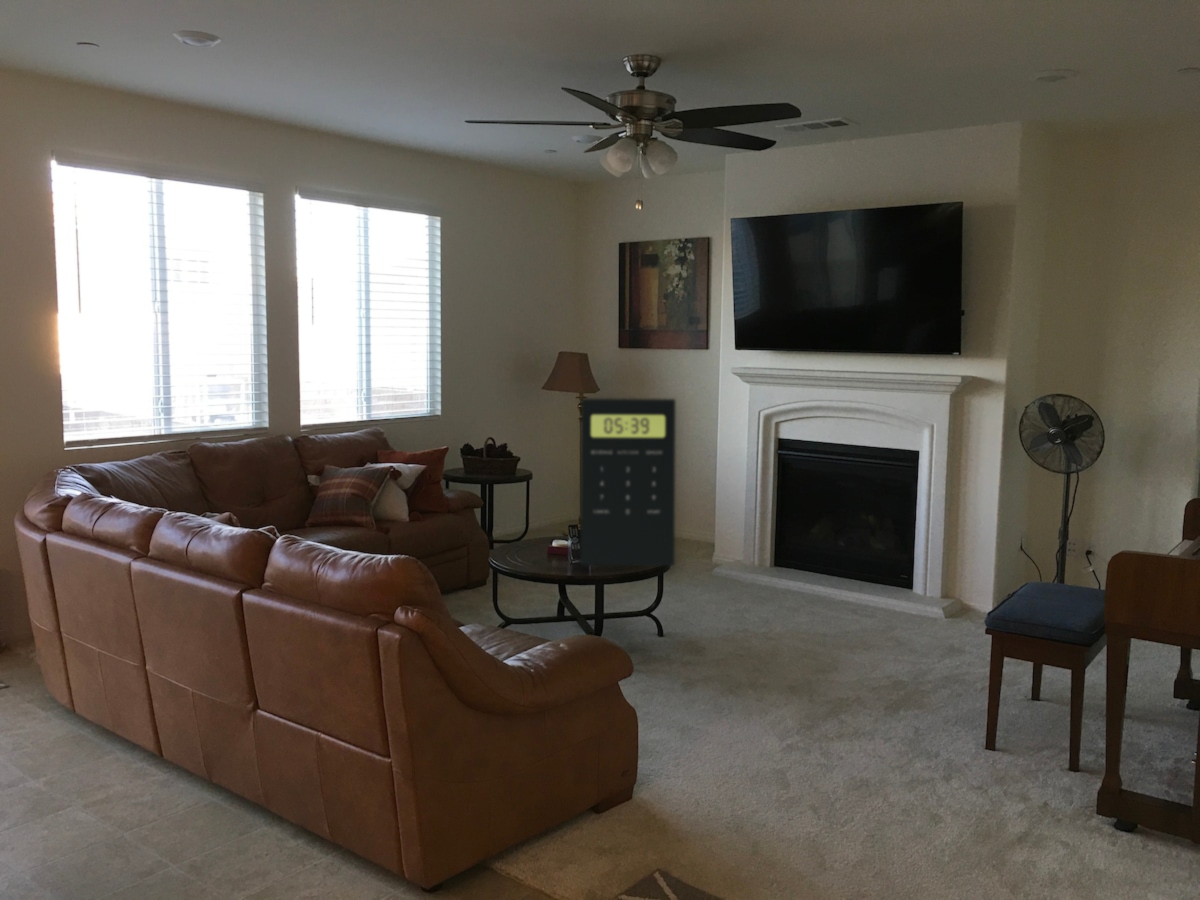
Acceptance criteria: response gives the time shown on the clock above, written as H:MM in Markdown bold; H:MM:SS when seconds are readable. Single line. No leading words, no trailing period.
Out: **5:39**
